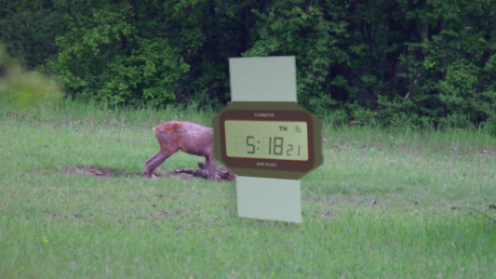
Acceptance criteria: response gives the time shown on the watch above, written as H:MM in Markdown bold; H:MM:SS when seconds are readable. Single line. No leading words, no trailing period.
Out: **5:18:21**
